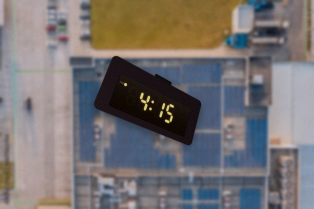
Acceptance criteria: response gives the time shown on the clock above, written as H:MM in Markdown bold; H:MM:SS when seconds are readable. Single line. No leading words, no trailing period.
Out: **4:15**
